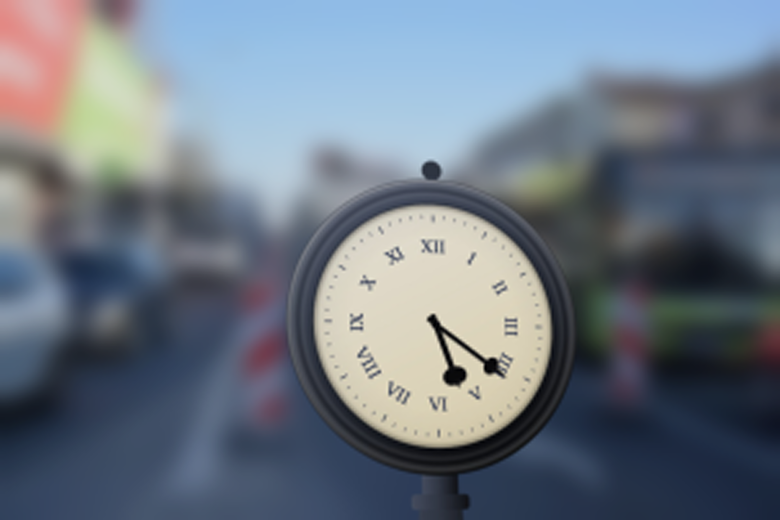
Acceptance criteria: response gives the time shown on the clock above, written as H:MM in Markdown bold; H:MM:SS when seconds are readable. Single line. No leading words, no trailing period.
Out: **5:21**
